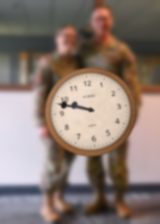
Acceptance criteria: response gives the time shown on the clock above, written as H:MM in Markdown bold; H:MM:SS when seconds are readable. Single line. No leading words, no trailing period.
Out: **9:48**
